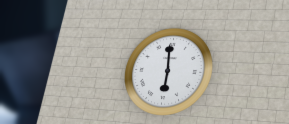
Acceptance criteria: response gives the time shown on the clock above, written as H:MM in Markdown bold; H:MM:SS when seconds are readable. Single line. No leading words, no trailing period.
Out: **5:59**
